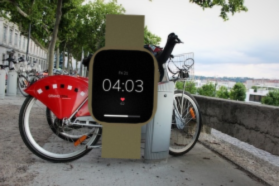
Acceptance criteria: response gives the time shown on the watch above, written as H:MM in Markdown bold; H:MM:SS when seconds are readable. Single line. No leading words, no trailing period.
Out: **4:03**
